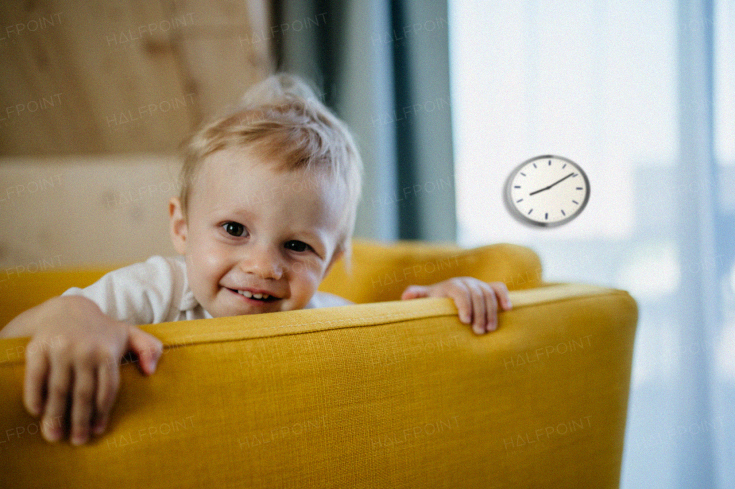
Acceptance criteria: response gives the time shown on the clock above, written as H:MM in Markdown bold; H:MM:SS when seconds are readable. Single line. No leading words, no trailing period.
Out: **8:09**
